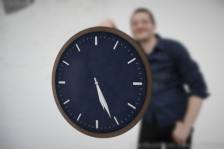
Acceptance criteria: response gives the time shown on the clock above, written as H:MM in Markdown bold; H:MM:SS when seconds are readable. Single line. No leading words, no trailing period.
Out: **5:26**
